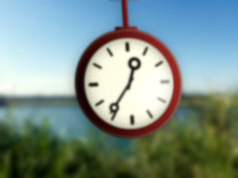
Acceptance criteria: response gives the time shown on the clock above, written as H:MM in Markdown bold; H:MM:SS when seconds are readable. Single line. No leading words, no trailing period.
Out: **12:36**
